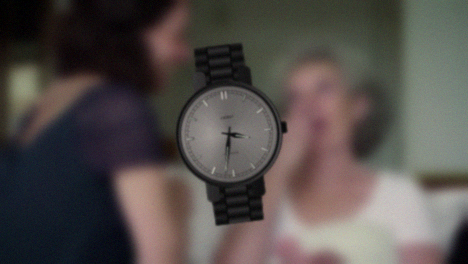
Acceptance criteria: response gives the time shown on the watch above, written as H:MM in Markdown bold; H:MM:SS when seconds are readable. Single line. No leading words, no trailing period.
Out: **3:32**
